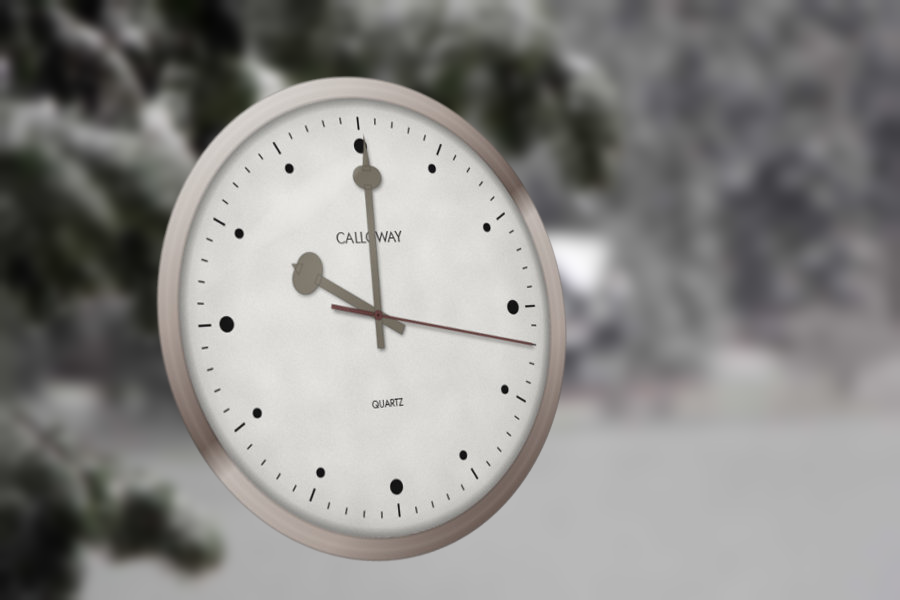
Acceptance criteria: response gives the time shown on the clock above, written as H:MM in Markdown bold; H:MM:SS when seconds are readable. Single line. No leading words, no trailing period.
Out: **10:00:17**
